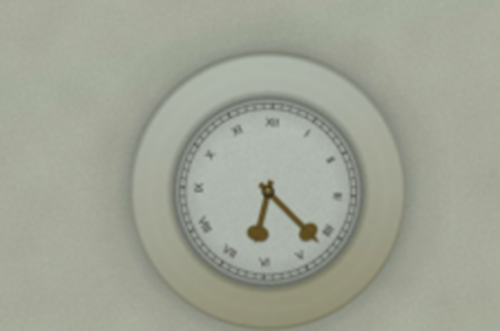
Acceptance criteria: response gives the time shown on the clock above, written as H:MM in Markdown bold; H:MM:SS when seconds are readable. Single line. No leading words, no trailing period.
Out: **6:22**
